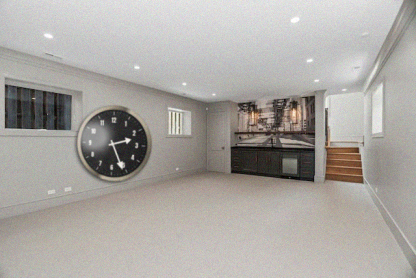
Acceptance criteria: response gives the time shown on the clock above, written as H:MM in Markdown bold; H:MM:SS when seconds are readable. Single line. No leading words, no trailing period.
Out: **2:26**
